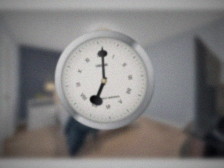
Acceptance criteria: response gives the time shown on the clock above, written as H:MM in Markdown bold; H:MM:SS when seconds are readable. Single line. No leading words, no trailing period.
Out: **7:01**
